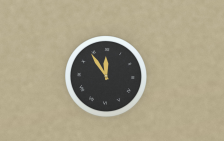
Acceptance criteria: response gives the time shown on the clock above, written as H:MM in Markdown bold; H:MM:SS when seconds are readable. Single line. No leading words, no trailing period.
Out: **11:54**
